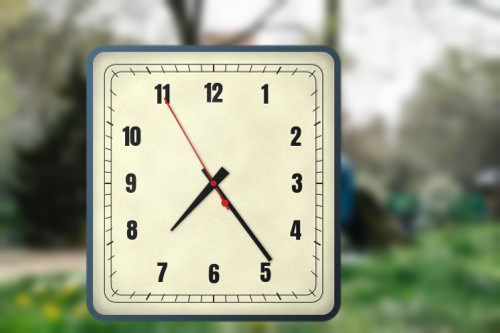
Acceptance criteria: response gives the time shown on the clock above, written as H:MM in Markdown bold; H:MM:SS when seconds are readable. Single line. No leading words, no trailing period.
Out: **7:23:55**
